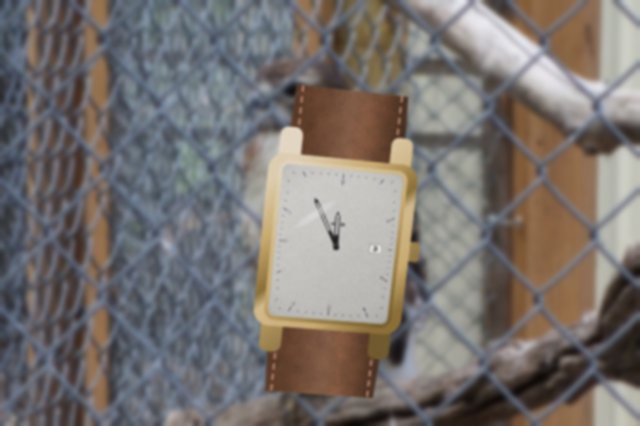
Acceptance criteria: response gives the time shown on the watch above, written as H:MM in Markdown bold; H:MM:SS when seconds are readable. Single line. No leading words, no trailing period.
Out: **11:55**
